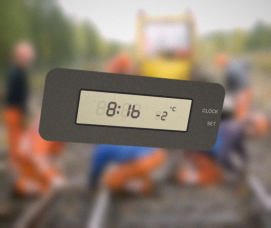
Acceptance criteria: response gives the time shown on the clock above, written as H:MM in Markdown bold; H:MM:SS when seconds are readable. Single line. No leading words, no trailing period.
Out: **8:16**
